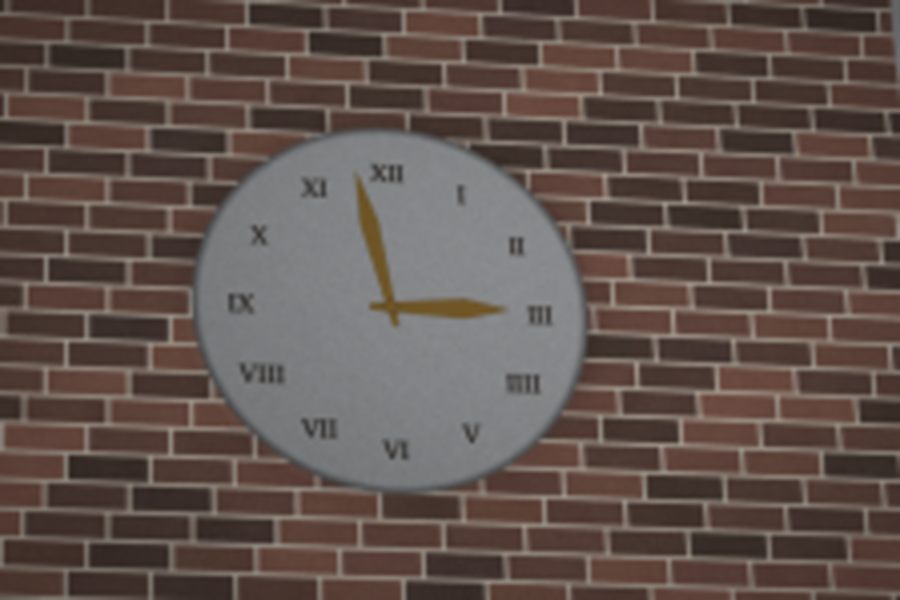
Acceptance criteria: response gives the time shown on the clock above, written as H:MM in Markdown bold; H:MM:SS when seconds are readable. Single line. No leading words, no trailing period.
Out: **2:58**
